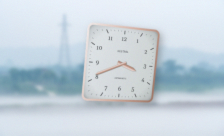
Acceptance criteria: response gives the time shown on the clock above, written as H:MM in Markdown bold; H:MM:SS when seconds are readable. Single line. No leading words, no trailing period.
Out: **3:41**
